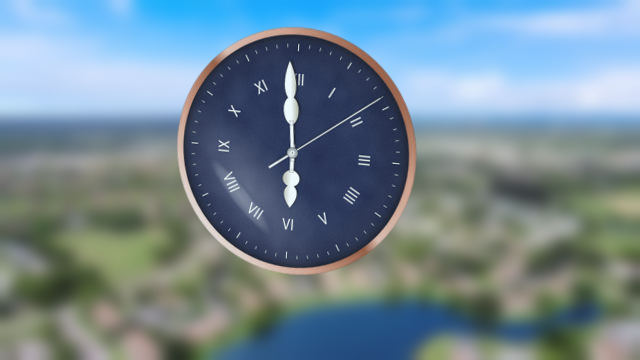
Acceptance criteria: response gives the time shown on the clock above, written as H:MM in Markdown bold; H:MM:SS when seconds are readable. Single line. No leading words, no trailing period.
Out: **5:59:09**
